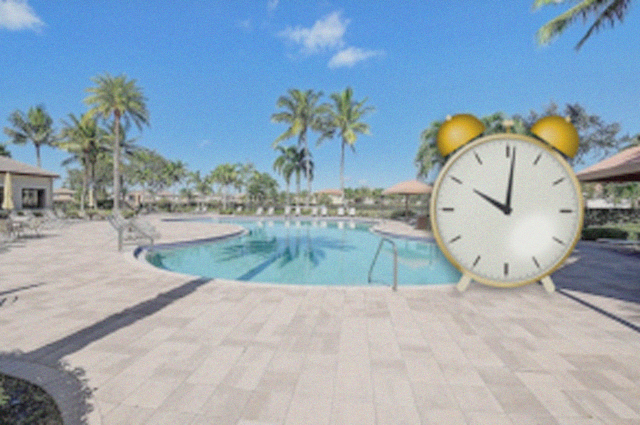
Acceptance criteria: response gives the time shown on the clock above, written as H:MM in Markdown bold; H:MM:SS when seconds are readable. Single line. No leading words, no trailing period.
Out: **10:01**
